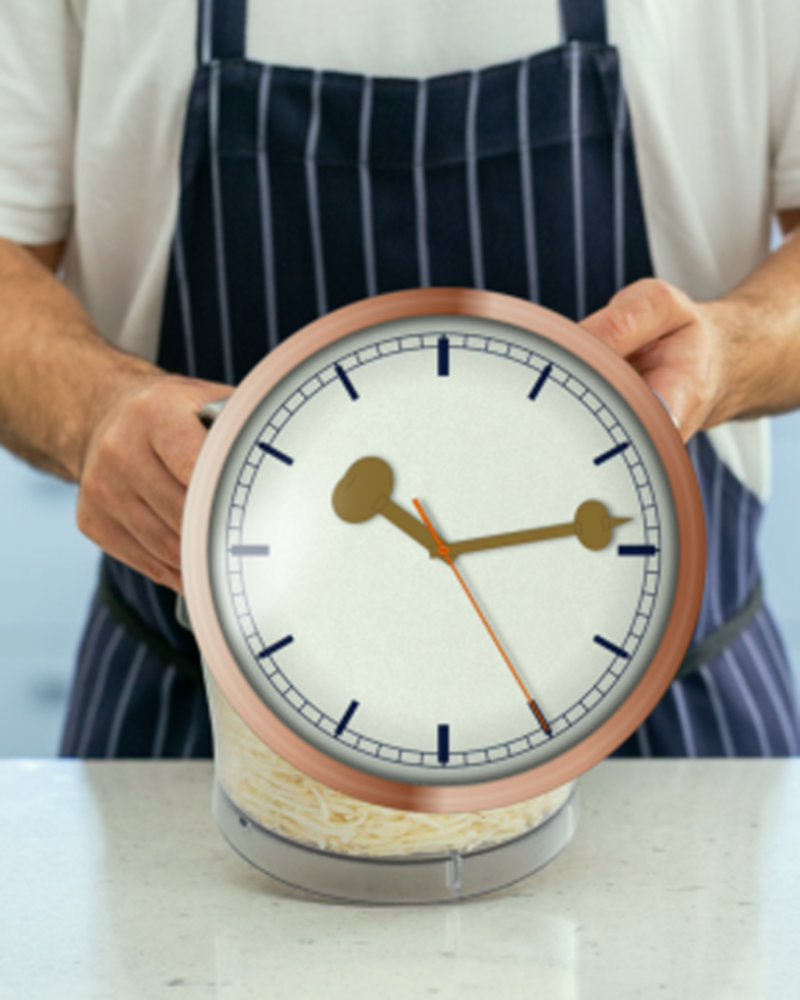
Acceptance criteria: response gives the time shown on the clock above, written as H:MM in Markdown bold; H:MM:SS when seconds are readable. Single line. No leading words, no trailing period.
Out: **10:13:25**
